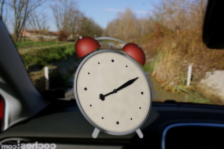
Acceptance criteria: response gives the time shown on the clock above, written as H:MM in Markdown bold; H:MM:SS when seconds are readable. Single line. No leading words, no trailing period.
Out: **8:10**
